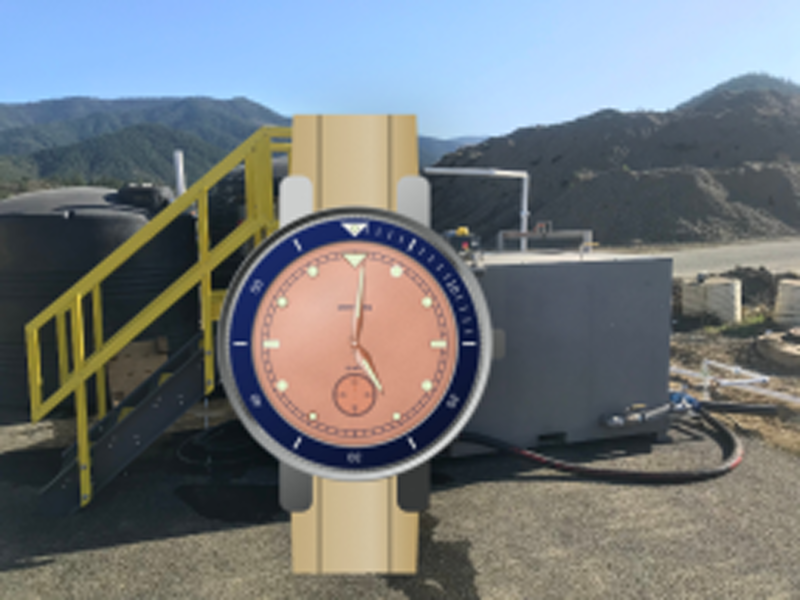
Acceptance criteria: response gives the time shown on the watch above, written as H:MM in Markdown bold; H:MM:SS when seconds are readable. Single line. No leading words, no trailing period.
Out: **5:01**
